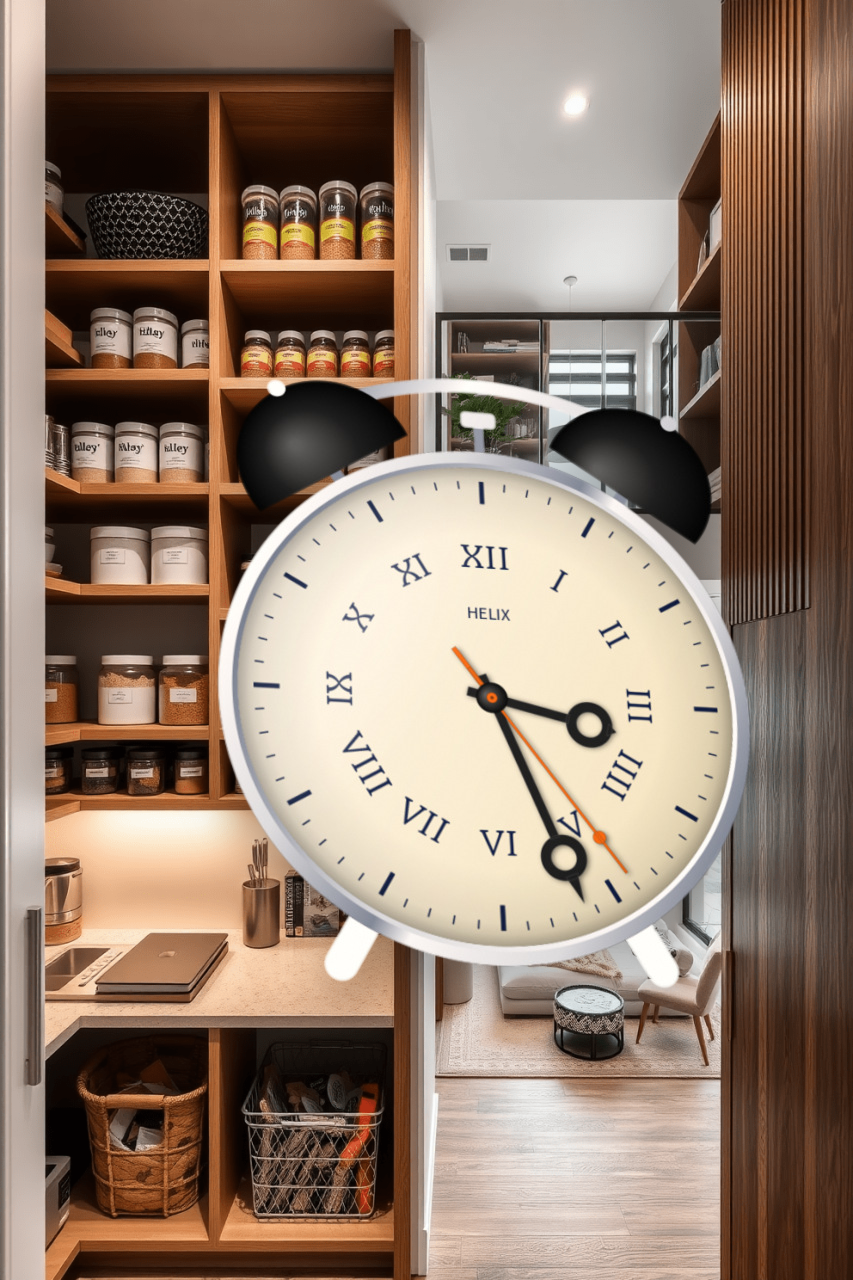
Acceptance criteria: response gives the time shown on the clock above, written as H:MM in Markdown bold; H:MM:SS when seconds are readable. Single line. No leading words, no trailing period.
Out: **3:26:24**
